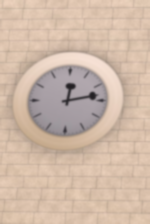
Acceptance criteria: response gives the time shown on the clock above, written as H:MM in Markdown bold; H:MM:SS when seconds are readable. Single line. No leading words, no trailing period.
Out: **12:13**
